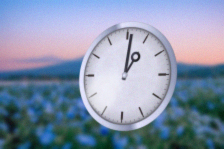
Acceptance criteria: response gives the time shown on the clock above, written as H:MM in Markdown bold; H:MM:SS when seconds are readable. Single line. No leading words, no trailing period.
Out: **1:01**
